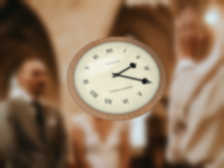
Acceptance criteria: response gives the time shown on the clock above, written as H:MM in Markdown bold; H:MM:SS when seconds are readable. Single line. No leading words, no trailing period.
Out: **2:20**
